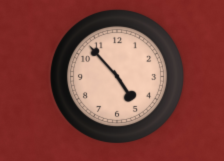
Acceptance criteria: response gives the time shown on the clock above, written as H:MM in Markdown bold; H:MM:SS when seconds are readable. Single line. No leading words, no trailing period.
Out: **4:53**
